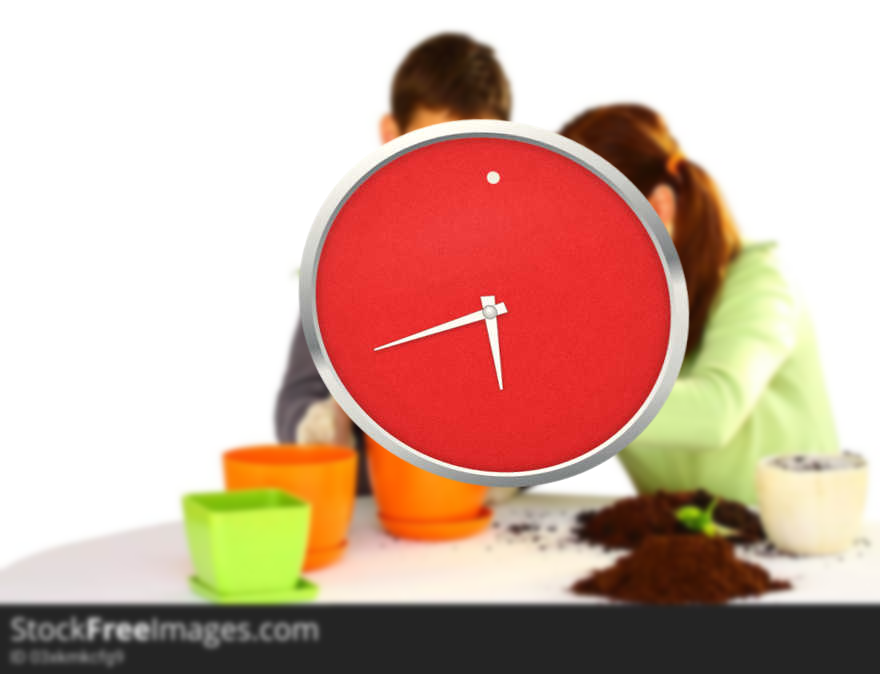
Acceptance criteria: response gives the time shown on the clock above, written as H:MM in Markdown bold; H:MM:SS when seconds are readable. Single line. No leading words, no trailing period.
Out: **5:41**
